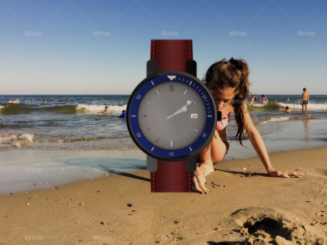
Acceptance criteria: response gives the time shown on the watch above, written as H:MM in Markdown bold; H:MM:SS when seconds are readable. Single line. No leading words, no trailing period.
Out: **2:09**
